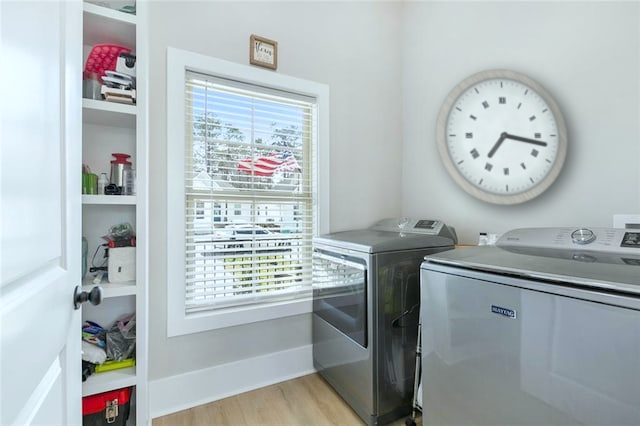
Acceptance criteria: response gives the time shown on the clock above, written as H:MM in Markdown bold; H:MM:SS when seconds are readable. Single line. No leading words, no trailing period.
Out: **7:17**
